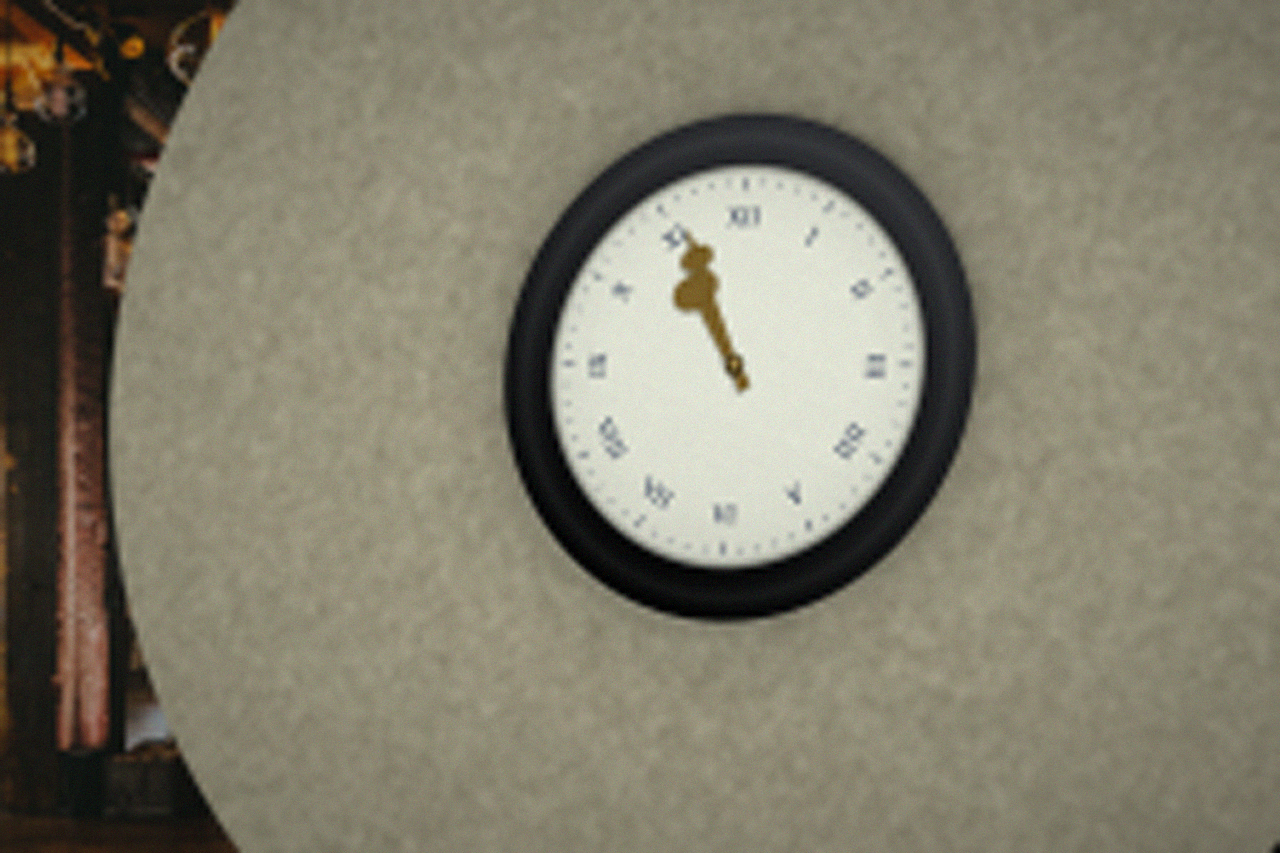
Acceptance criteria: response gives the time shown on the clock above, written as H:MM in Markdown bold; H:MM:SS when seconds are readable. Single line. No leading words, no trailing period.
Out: **10:56**
